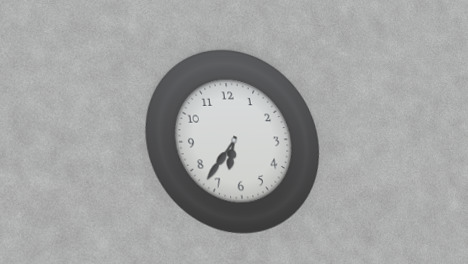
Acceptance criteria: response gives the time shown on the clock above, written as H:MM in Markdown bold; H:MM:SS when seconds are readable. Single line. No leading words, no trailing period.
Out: **6:37**
